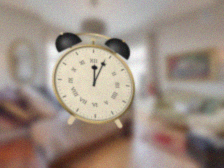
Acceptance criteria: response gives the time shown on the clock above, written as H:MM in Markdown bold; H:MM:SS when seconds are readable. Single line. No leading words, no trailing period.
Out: **12:04**
